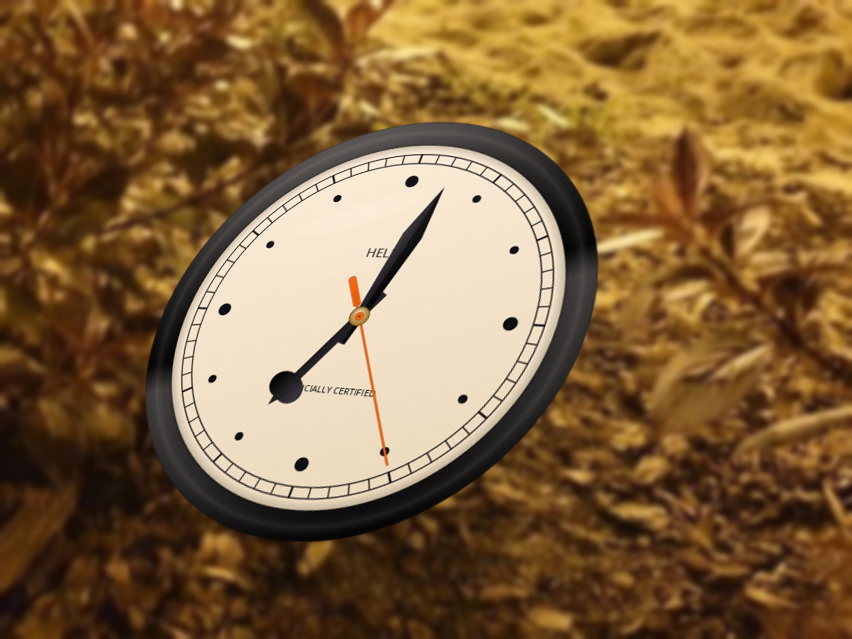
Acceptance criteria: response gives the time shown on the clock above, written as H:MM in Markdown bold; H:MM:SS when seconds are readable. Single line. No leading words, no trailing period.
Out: **7:02:25**
